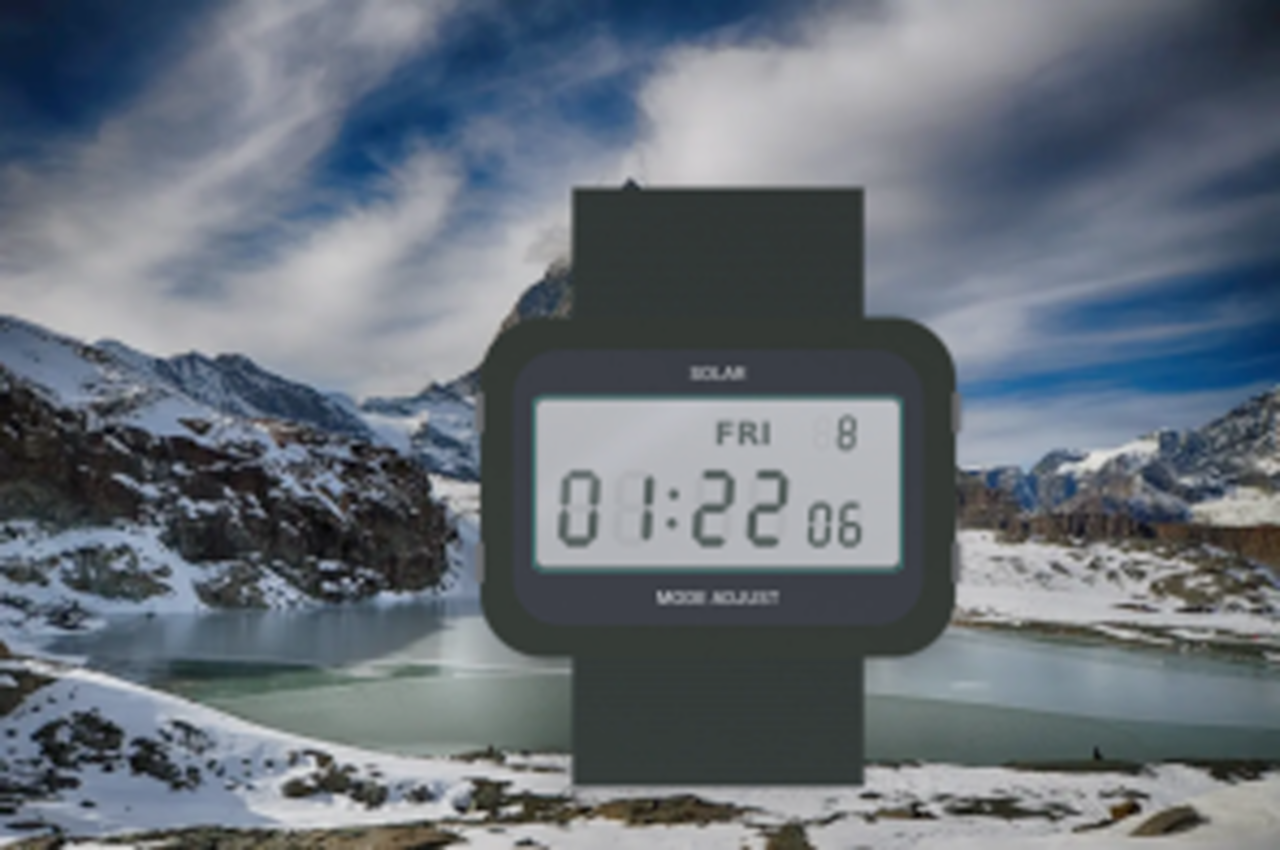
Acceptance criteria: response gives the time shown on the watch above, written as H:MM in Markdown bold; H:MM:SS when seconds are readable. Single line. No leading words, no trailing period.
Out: **1:22:06**
